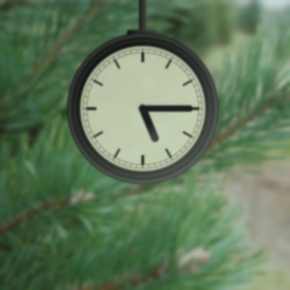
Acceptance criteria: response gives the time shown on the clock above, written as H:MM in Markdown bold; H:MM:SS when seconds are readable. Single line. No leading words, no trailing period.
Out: **5:15**
